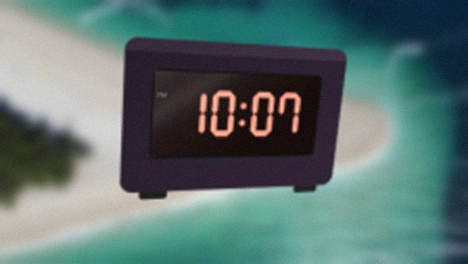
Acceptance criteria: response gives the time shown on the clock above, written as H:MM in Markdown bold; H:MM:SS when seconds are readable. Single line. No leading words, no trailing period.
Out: **10:07**
